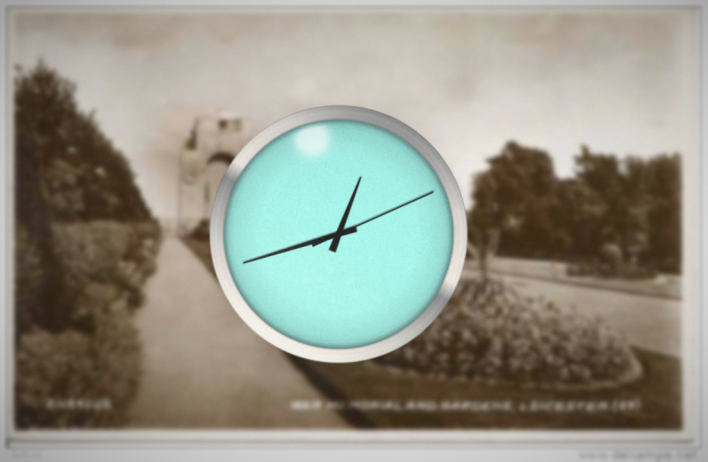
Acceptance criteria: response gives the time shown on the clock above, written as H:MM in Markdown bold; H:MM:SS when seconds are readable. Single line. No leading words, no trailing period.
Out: **12:42:11**
